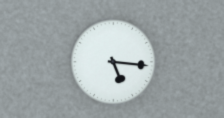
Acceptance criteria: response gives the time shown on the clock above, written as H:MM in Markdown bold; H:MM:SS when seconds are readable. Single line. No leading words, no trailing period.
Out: **5:16**
